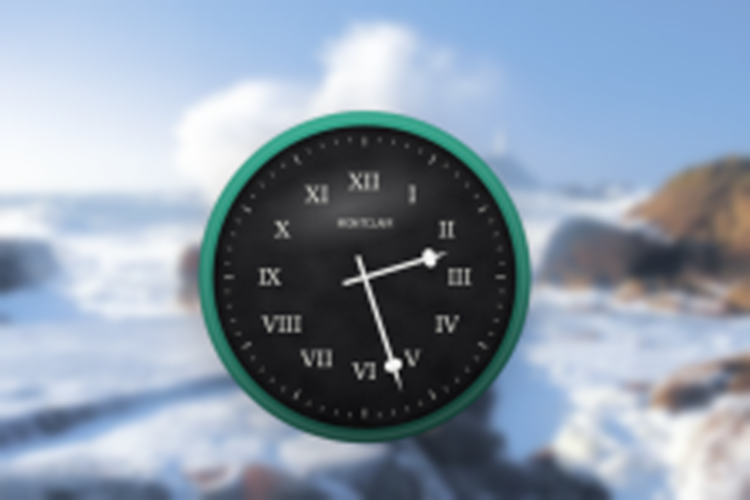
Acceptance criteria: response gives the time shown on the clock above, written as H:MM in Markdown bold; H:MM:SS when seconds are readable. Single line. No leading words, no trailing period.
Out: **2:27**
